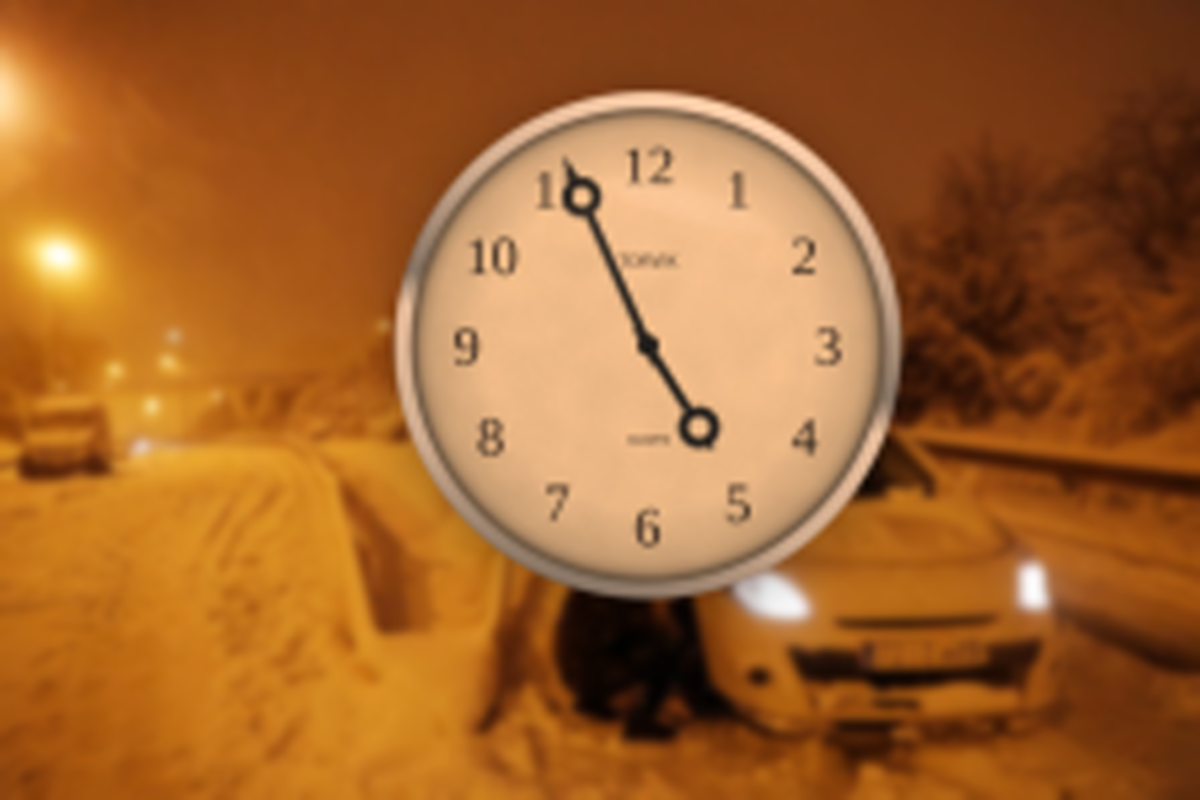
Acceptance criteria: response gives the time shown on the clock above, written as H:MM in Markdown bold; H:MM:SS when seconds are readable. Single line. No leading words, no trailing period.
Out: **4:56**
